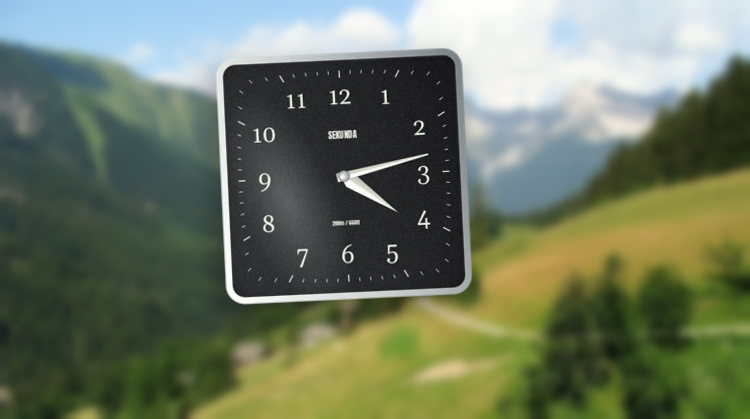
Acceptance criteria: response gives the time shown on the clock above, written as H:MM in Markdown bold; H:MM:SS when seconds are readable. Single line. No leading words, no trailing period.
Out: **4:13**
